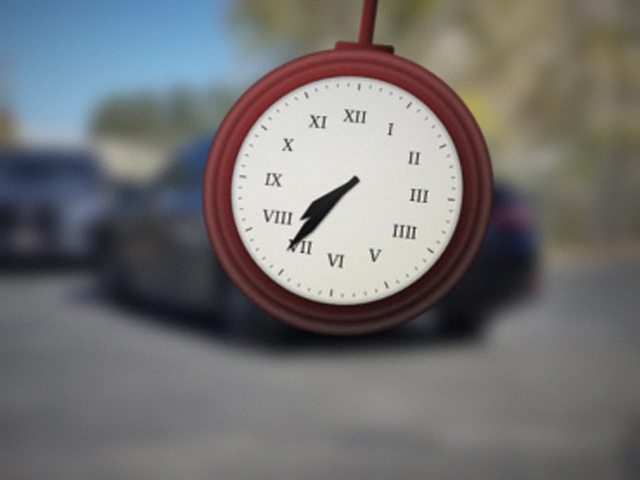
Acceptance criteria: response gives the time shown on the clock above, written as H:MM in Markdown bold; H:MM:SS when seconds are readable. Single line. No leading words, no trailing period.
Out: **7:36**
